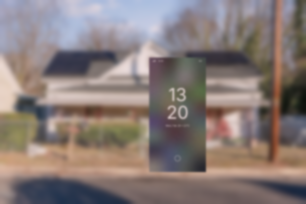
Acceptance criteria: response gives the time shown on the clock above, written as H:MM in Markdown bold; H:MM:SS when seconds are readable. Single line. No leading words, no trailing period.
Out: **13:20**
